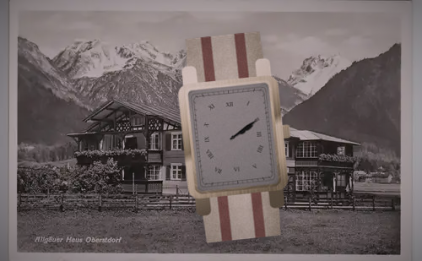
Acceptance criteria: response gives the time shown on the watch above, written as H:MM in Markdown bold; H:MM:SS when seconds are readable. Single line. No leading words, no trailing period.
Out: **2:10**
